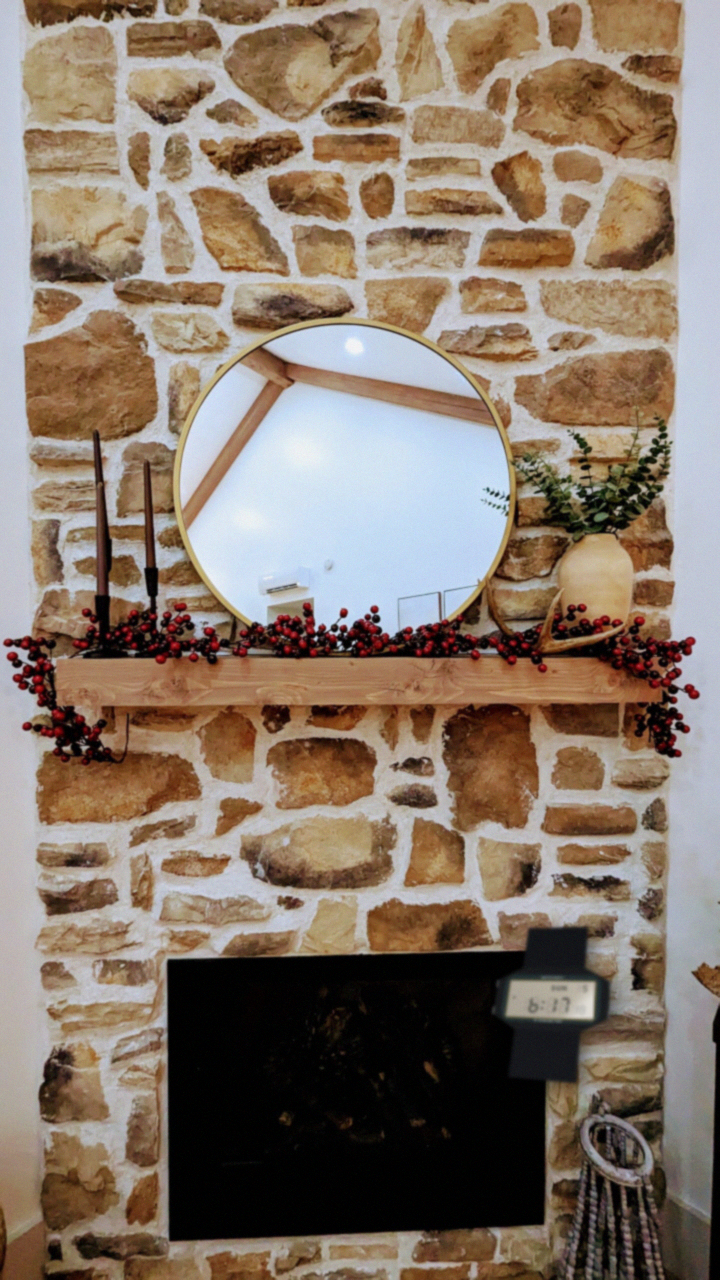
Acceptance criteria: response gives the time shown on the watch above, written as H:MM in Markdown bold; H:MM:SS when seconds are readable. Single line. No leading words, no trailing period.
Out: **6:17**
